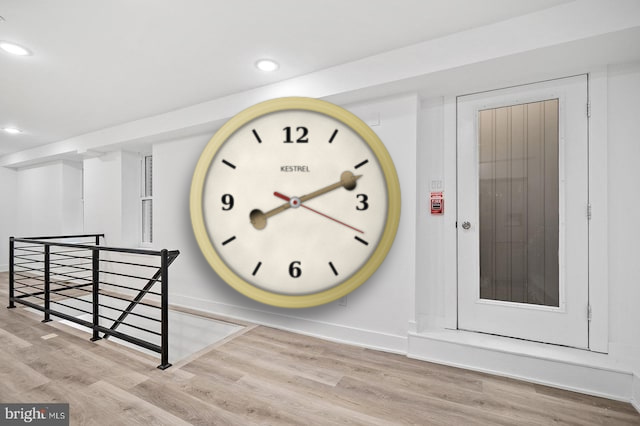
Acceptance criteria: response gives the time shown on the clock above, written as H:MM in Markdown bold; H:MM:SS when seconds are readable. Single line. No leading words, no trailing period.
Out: **8:11:19**
